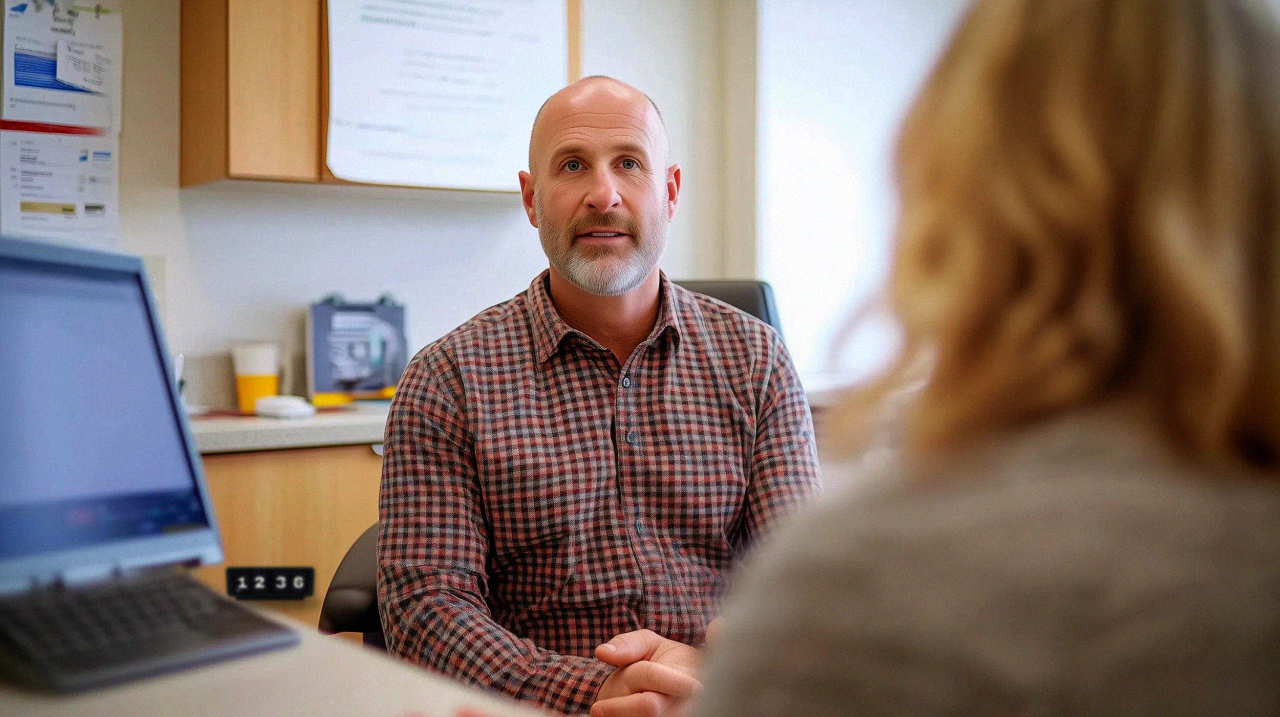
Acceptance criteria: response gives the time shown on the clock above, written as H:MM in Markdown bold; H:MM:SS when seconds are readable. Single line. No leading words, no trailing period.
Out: **12:36**
